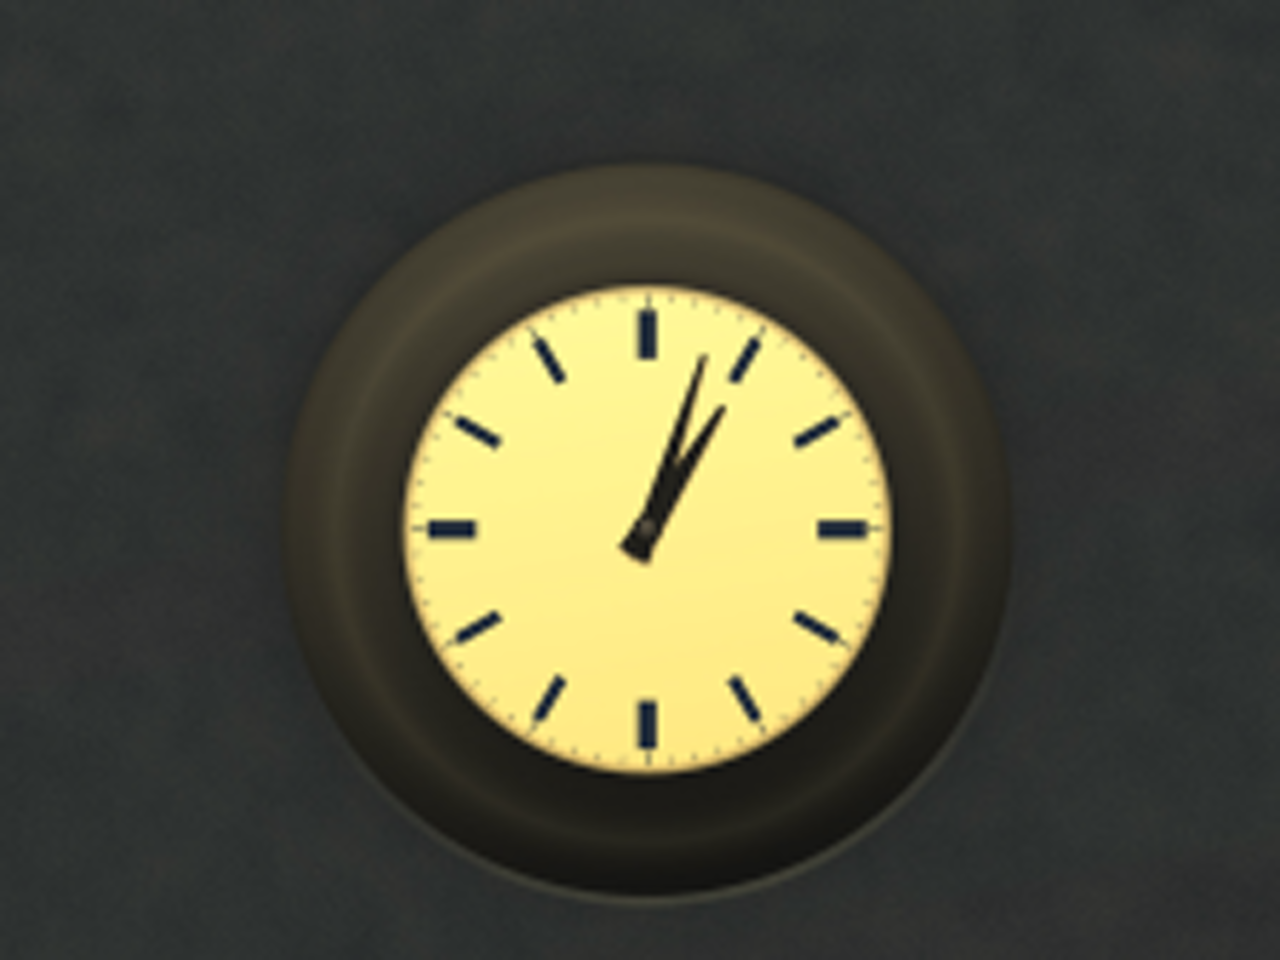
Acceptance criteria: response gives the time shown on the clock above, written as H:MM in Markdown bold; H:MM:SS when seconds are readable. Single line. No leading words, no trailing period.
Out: **1:03**
